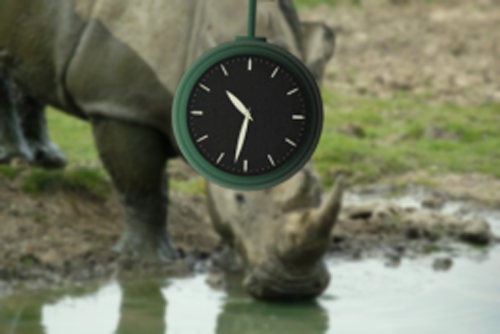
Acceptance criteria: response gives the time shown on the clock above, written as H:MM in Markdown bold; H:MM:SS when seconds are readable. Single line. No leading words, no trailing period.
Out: **10:32**
